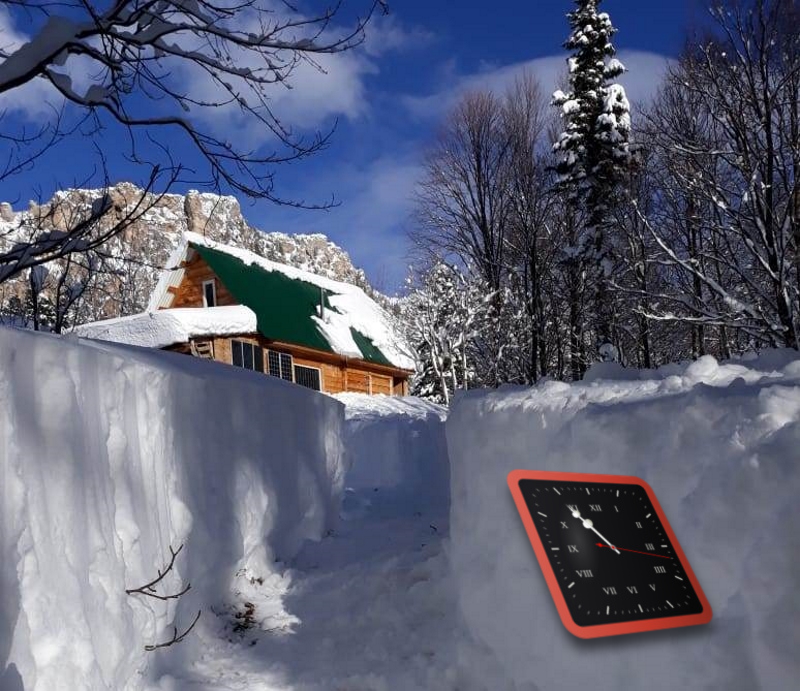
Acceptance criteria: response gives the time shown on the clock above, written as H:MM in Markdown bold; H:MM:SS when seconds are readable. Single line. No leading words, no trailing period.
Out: **10:54:17**
